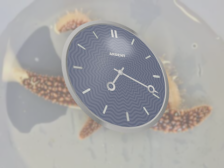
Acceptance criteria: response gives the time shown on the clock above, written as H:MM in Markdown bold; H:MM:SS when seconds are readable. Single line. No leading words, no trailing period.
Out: **7:19**
